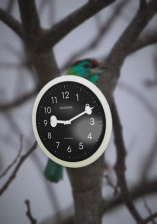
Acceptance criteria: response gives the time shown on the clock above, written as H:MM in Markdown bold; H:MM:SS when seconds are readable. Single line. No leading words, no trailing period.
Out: **9:11**
